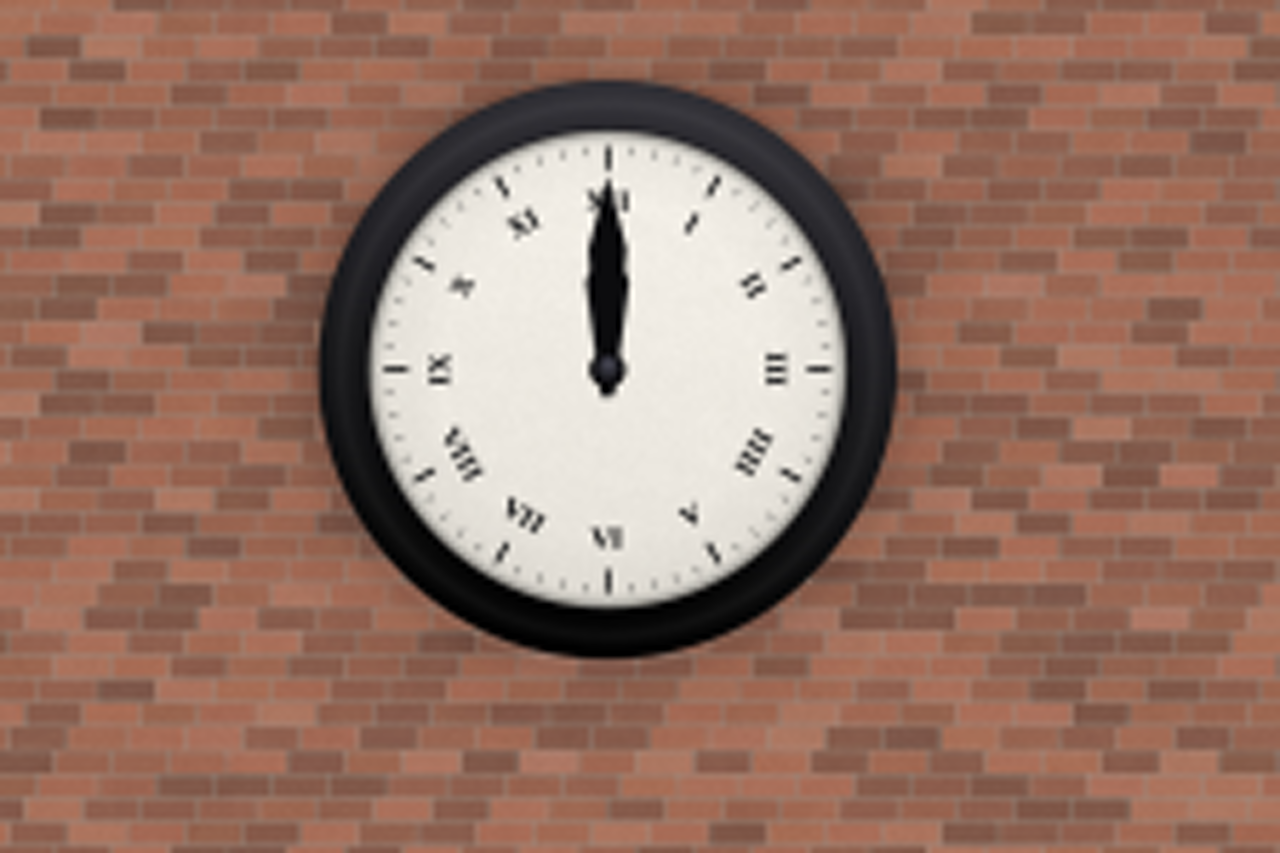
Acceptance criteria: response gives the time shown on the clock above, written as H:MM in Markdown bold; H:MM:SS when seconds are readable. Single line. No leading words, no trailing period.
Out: **12:00**
